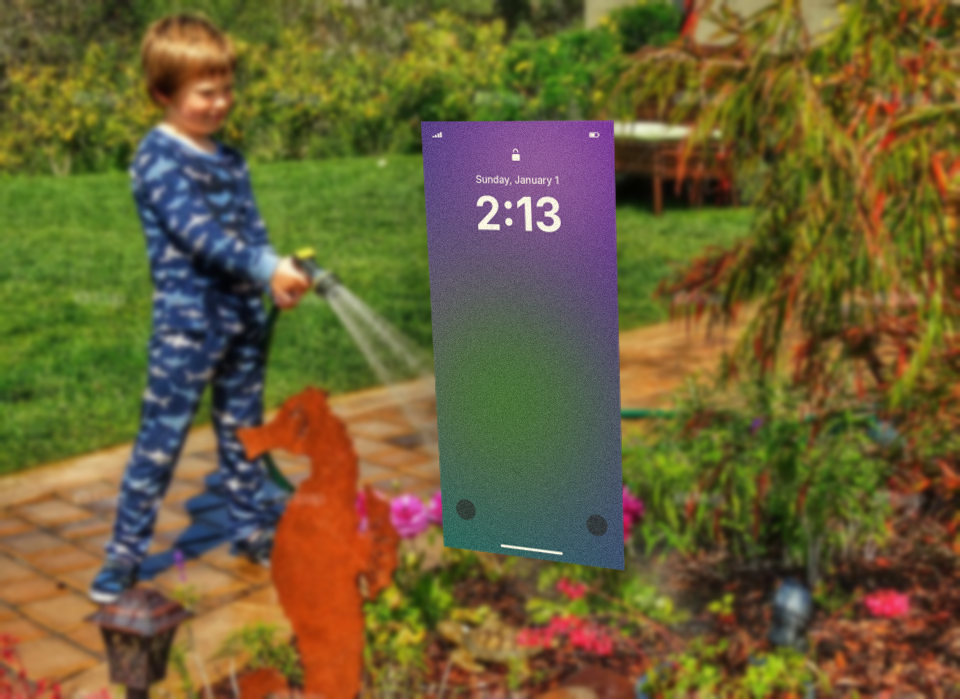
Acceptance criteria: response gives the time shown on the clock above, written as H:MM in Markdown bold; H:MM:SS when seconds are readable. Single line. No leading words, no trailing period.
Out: **2:13**
